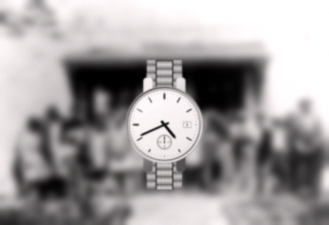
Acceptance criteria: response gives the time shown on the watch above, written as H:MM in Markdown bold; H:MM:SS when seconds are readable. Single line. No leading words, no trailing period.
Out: **4:41**
